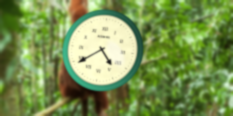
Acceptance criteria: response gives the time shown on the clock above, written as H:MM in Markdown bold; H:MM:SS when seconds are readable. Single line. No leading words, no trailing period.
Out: **4:39**
